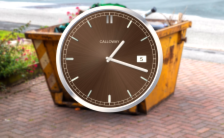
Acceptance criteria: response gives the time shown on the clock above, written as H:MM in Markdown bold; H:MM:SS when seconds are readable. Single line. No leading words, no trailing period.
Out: **1:18**
